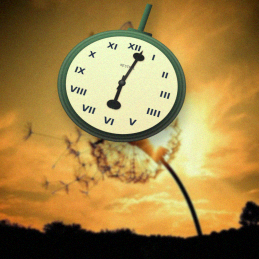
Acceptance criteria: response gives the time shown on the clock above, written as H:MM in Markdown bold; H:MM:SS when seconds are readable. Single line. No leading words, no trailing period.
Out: **6:02**
